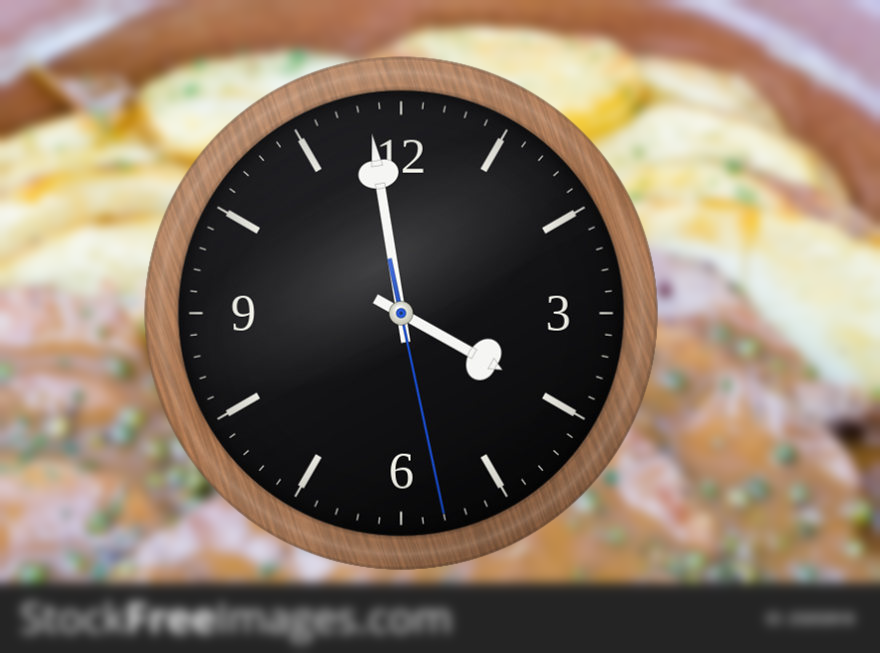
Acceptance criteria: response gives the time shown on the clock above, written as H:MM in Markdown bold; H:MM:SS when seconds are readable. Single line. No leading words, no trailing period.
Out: **3:58:28**
